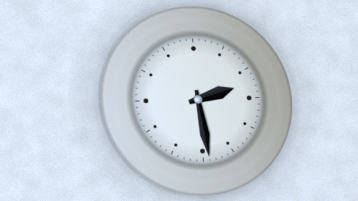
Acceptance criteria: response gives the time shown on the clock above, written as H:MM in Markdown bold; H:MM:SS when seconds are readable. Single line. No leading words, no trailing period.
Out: **2:29**
